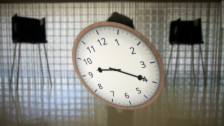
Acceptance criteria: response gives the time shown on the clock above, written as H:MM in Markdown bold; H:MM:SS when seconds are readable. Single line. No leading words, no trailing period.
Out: **9:20**
